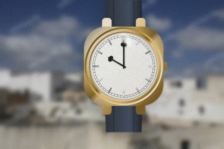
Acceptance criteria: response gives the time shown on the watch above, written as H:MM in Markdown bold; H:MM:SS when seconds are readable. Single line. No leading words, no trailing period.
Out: **10:00**
